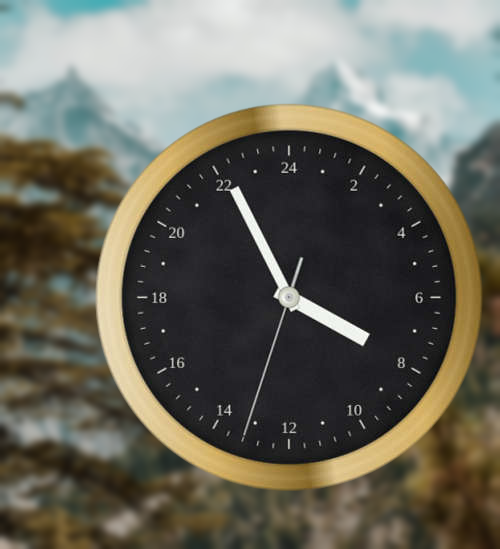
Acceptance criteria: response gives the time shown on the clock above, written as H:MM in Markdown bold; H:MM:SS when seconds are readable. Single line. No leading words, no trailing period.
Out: **7:55:33**
